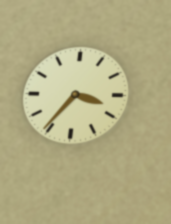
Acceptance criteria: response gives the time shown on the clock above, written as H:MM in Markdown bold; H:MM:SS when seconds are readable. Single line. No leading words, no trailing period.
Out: **3:36**
